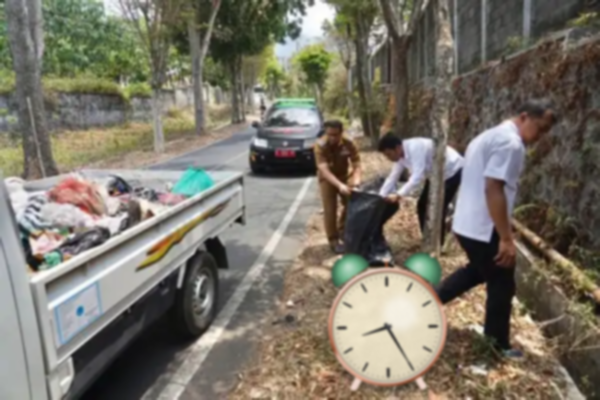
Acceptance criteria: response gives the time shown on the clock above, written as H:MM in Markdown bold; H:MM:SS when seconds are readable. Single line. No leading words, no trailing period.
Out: **8:25**
